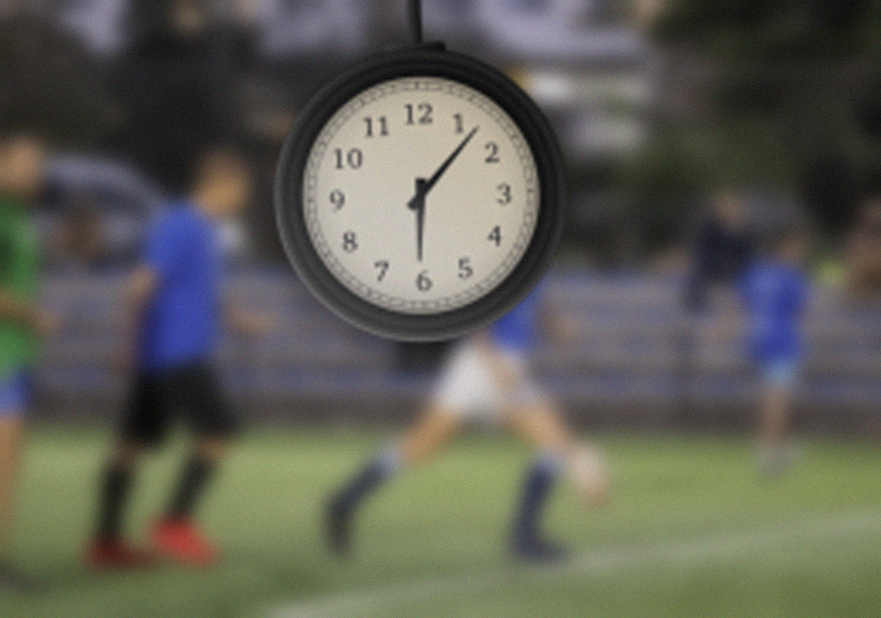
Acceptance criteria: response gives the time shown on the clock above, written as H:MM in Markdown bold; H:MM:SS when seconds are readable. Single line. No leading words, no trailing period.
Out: **6:07**
